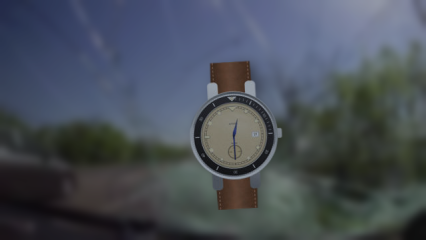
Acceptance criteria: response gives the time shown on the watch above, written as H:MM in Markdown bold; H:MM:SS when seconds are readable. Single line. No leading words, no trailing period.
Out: **12:30**
